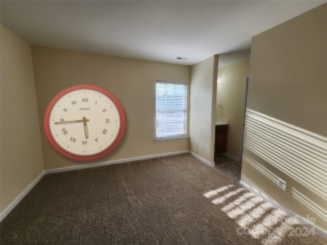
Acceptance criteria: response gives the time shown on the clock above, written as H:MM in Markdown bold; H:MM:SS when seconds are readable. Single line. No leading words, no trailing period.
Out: **5:44**
